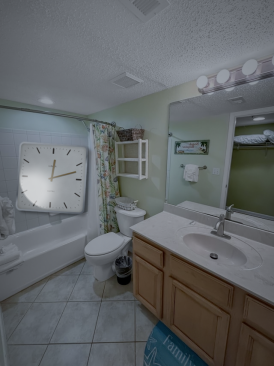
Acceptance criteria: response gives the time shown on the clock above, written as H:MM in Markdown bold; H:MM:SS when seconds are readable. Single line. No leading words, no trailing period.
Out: **12:12**
